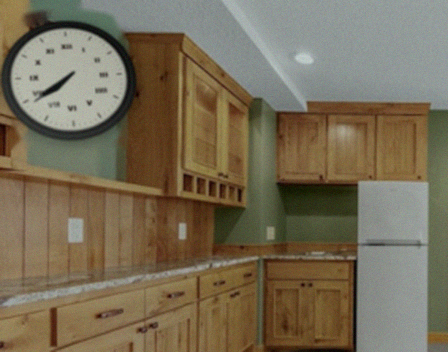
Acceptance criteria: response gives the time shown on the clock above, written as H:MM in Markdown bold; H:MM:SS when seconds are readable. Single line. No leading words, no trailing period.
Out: **7:39**
